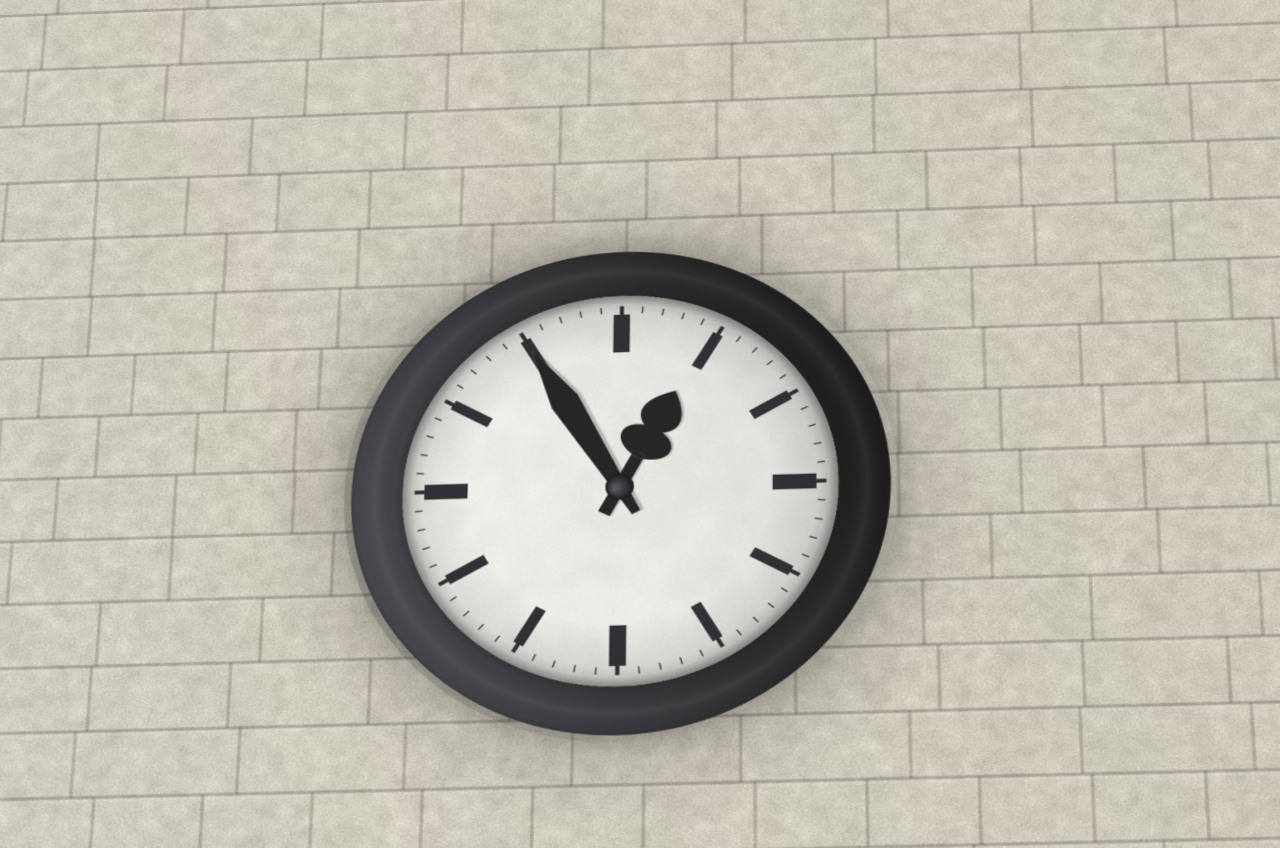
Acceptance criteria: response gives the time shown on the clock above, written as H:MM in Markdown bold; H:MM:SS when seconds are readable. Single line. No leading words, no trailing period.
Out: **12:55**
